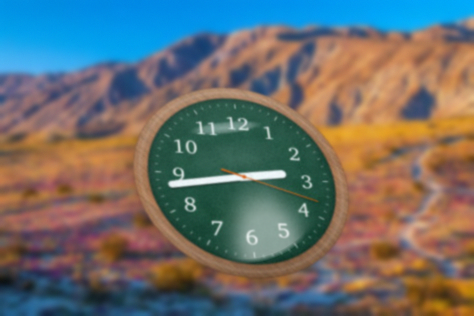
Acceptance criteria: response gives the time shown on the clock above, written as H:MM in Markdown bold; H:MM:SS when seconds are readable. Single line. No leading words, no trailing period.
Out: **2:43:18**
